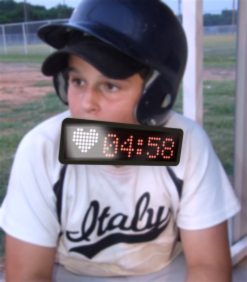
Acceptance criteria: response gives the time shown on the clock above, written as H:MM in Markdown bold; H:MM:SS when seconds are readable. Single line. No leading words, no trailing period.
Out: **4:58**
